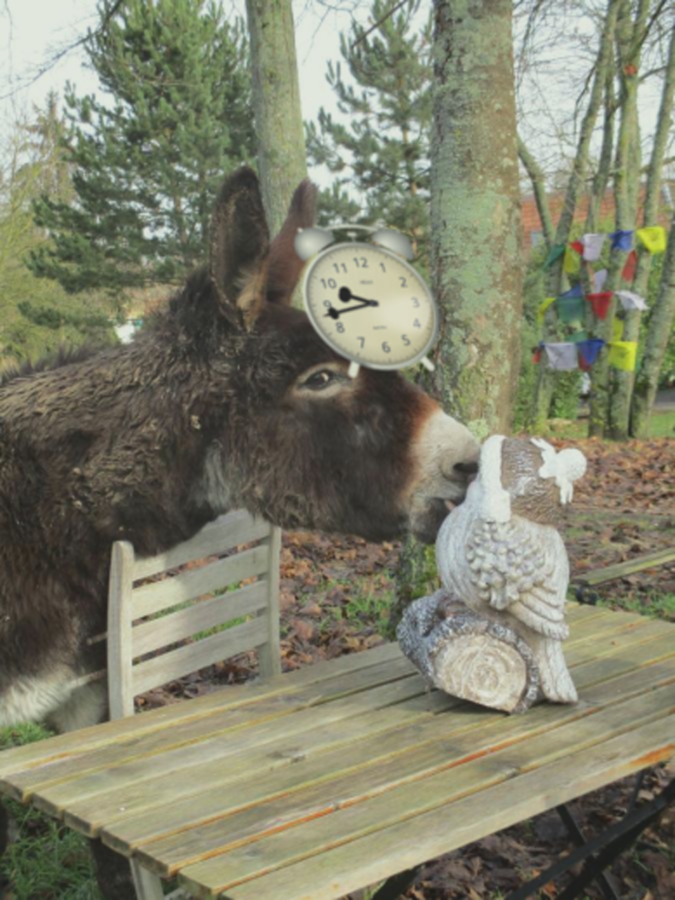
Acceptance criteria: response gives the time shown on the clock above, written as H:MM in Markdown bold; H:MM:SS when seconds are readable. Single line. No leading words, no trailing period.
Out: **9:43**
